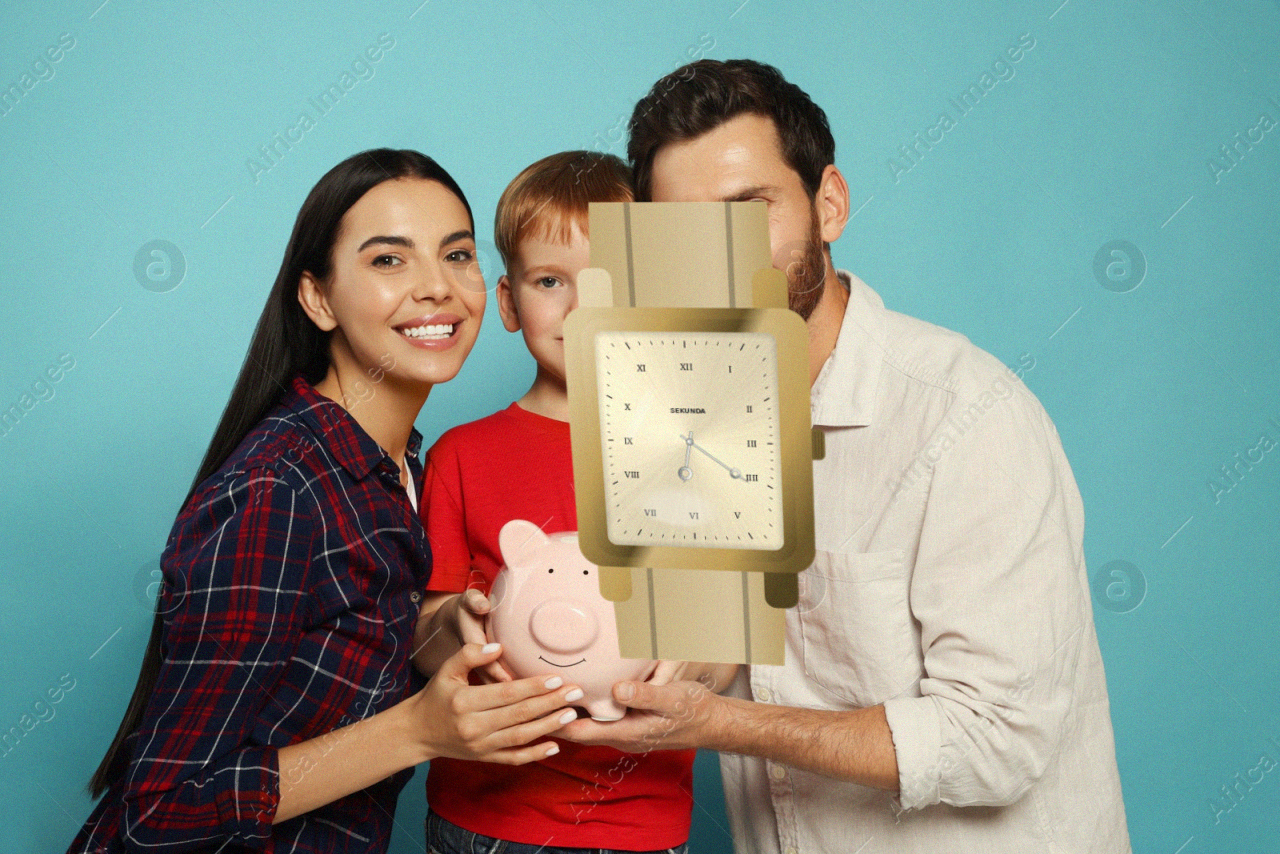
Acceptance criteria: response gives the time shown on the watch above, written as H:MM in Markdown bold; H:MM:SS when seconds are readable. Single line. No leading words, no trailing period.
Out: **6:21**
